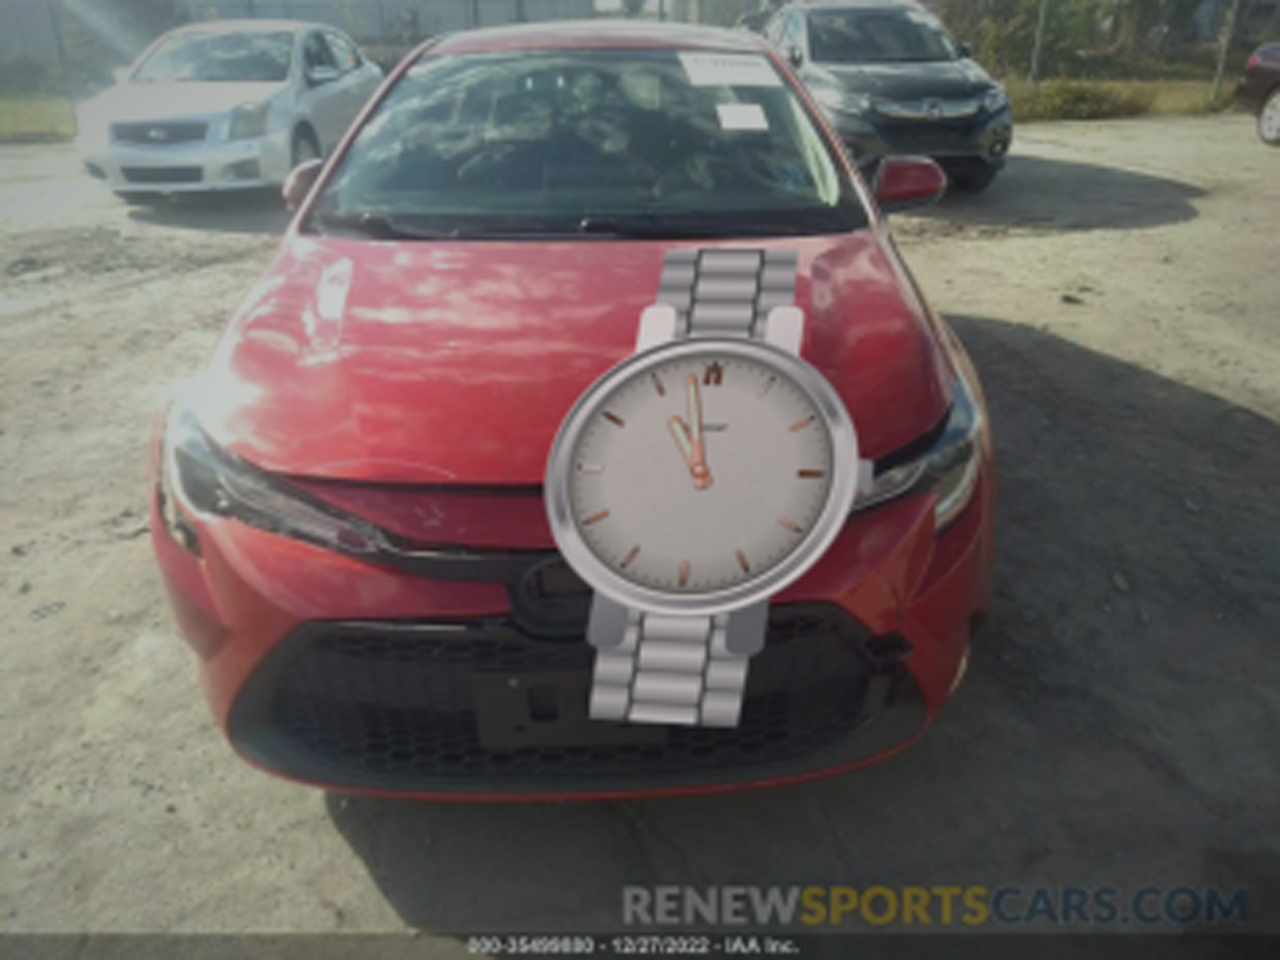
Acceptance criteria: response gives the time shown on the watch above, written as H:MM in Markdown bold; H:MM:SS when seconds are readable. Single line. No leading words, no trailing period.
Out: **10:58**
